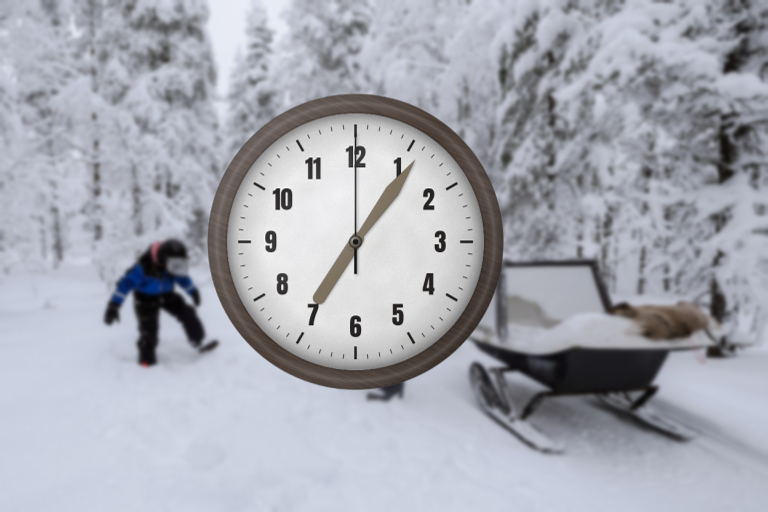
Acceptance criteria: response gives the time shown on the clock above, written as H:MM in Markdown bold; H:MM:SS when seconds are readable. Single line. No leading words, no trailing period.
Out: **7:06:00**
